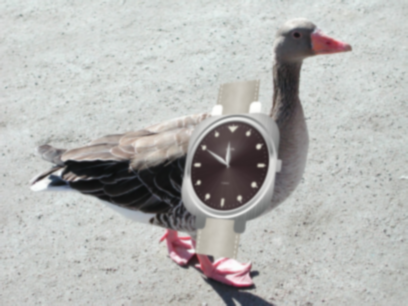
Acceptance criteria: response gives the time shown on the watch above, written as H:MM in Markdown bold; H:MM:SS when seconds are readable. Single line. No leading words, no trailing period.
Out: **11:50**
